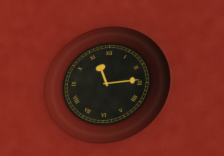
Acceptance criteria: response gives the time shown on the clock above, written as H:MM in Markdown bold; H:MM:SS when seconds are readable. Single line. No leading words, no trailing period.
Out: **11:14**
